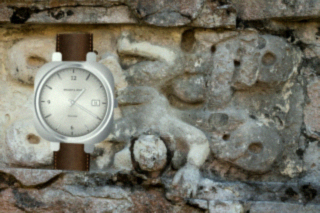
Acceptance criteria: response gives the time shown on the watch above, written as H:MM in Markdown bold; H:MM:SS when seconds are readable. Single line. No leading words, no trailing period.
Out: **1:20**
